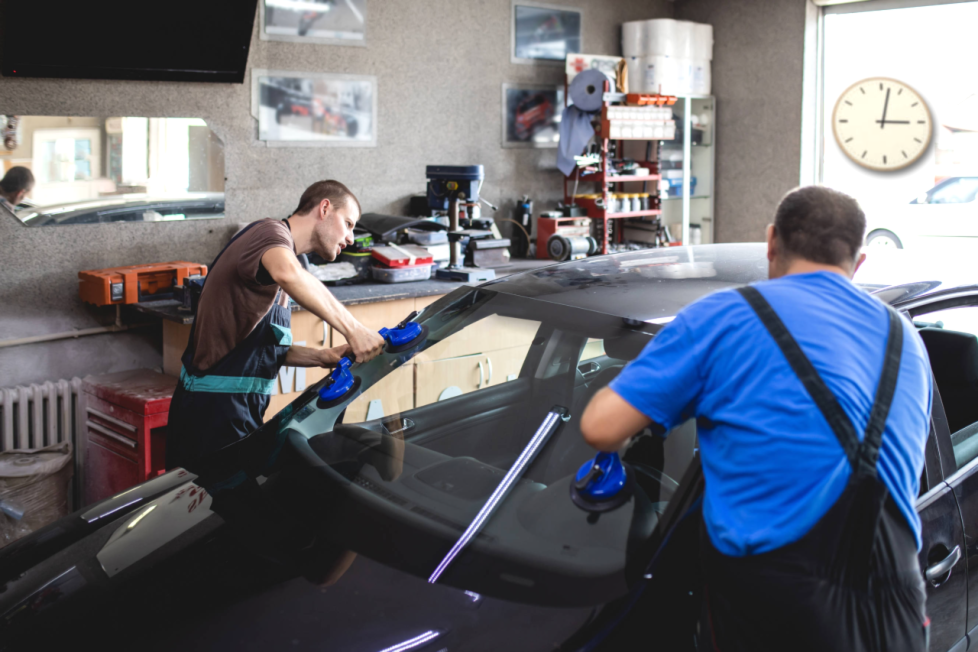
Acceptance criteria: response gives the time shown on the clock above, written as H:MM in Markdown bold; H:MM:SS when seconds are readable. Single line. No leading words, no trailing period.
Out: **3:02**
